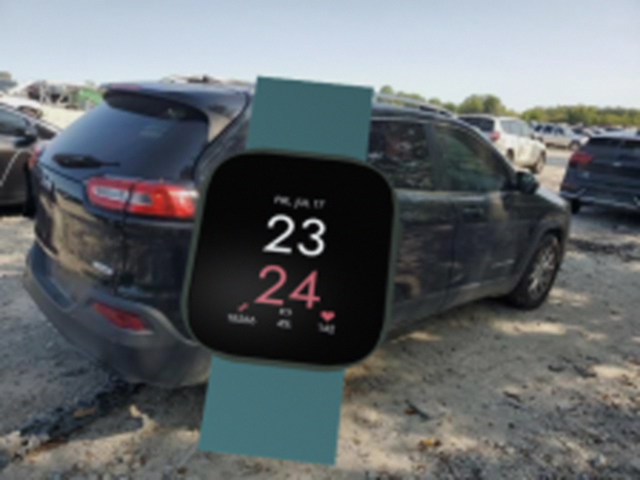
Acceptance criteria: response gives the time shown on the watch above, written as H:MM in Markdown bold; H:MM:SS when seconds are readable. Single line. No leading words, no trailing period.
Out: **23:24**
